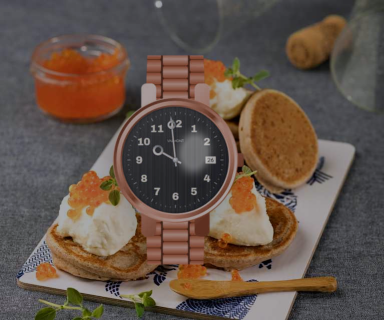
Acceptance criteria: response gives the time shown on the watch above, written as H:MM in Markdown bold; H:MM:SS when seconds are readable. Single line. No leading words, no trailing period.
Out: **9:59**
